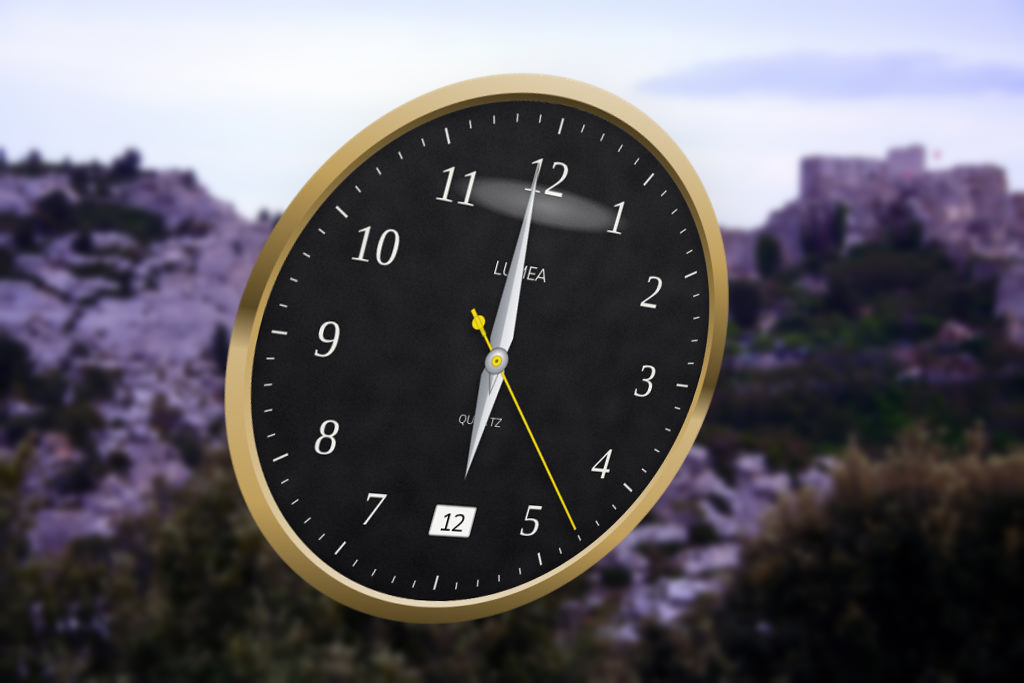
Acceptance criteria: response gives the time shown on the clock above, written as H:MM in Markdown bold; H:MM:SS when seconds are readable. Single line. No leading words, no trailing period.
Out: **5:59:23**
